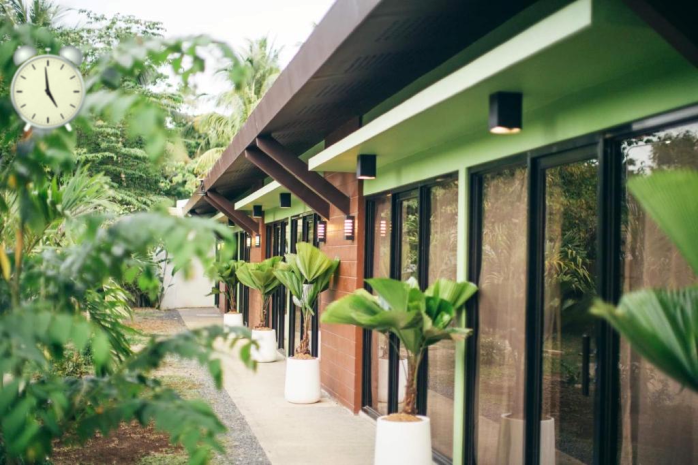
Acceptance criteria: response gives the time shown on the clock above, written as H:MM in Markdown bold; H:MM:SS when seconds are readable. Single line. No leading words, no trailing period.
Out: **4:59**
